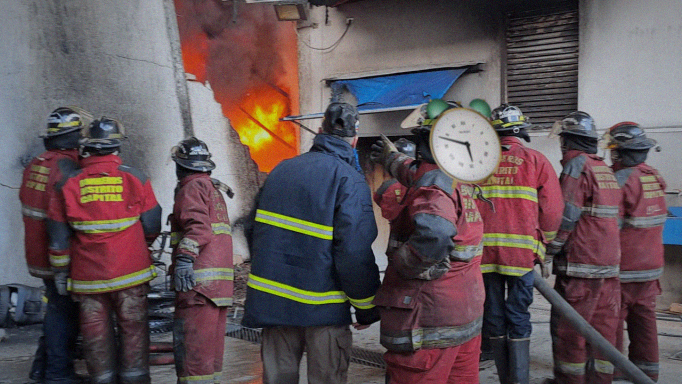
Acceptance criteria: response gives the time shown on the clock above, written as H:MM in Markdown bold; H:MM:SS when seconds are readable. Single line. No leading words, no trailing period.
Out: **5:48**
